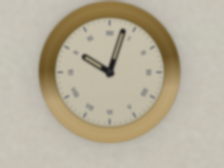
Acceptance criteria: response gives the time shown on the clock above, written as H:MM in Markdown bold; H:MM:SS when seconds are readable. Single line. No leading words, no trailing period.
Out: **10:03**
